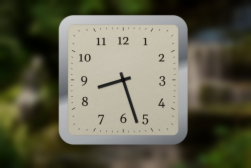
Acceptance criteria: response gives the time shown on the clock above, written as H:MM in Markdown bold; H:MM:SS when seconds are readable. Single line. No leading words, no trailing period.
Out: **8:27**
